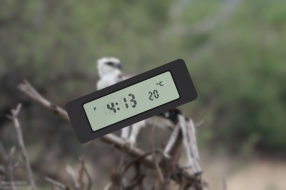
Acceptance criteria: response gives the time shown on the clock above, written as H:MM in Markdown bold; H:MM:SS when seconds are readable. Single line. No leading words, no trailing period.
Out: **4:13**
